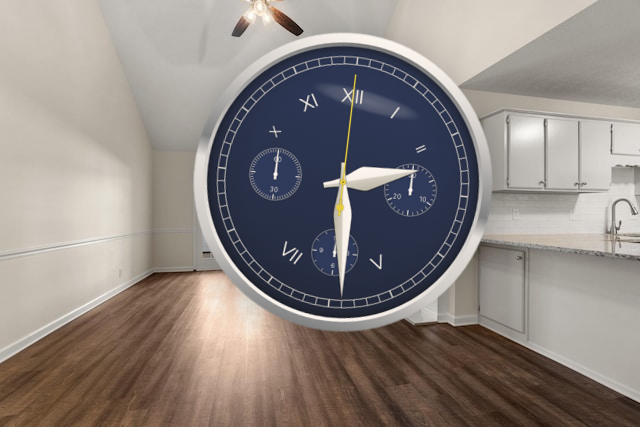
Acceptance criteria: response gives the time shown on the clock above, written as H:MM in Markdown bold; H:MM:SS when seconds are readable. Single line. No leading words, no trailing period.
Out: **2:29**
